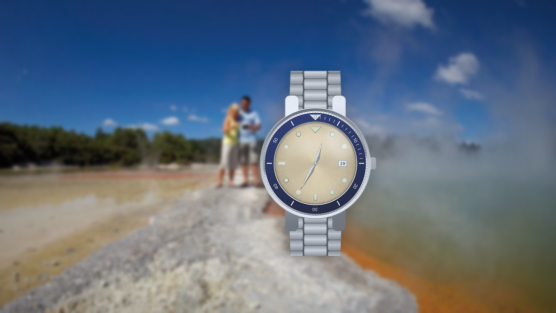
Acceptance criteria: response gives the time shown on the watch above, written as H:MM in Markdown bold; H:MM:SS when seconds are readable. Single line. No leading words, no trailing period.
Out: **12:35**
